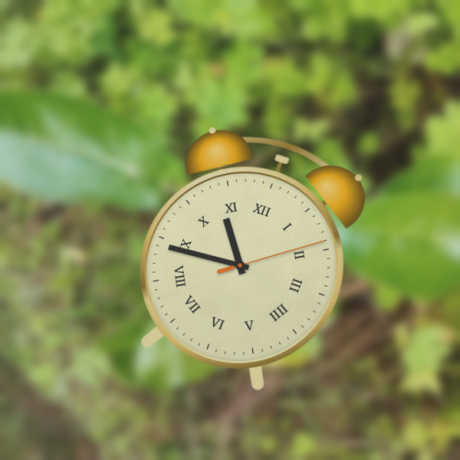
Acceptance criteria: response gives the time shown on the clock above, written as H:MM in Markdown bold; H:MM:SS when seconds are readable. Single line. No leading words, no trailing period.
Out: **10:44:09**
